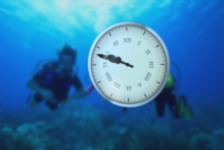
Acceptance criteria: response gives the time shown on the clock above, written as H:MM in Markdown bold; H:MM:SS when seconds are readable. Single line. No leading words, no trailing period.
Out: **9:48**
